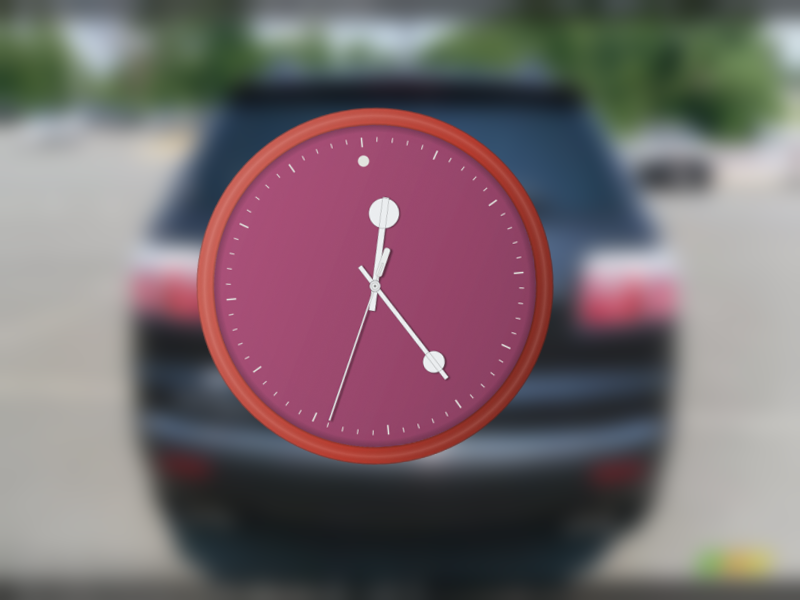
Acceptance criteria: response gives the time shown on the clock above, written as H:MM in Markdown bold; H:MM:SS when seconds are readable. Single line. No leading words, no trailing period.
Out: **12:24:34**
